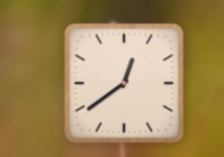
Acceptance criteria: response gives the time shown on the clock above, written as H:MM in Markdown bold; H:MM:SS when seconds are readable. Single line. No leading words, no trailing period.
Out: **12:39**
